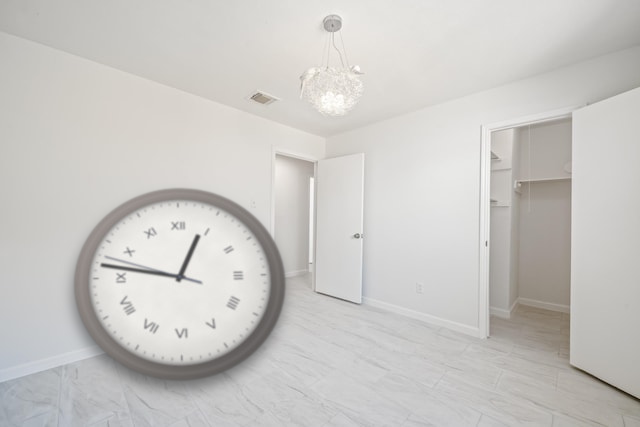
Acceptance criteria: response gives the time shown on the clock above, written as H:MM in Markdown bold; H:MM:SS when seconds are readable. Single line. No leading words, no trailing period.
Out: **12:46:48**
